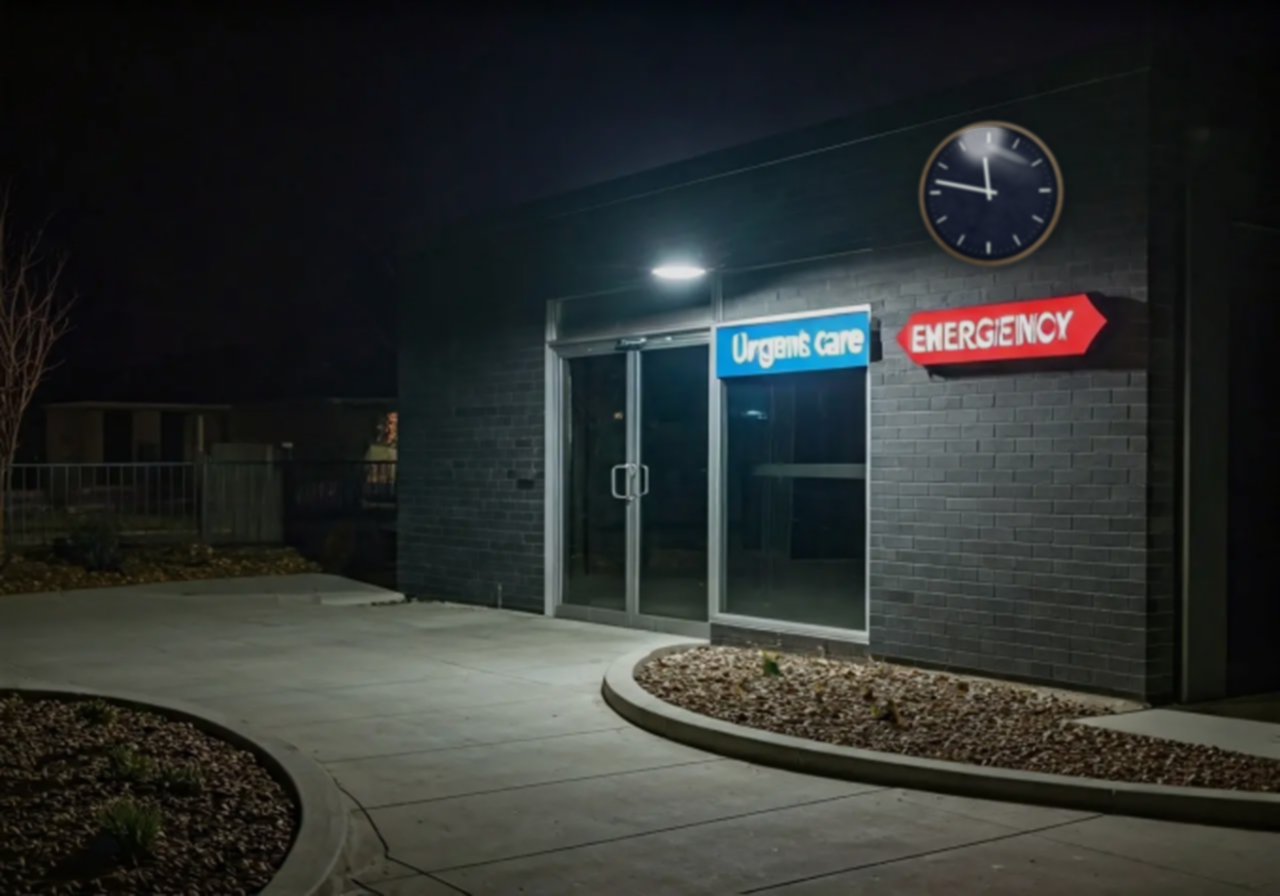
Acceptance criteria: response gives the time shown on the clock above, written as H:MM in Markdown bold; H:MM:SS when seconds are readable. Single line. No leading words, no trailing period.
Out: **11:47**
